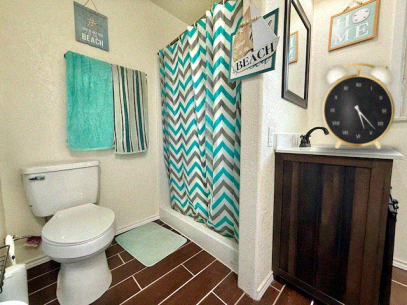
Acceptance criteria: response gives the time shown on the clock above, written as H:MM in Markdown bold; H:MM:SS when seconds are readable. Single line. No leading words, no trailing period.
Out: **5:23**
